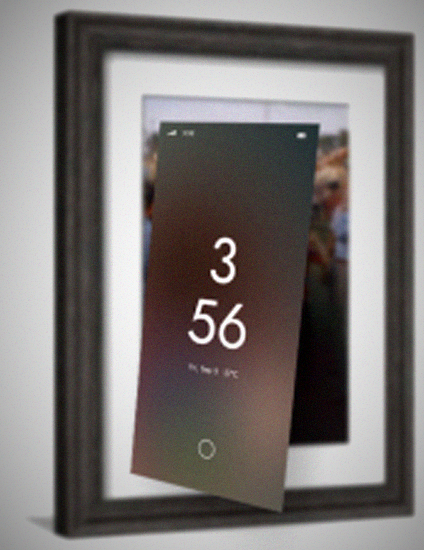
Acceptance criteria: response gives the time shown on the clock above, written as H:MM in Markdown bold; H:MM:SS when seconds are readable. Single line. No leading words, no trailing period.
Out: **3:56**
